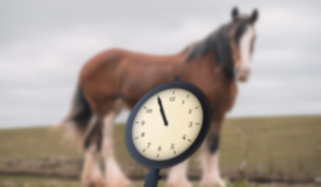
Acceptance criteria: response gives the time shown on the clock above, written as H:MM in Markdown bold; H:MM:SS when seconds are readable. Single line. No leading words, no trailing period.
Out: **10:55**
